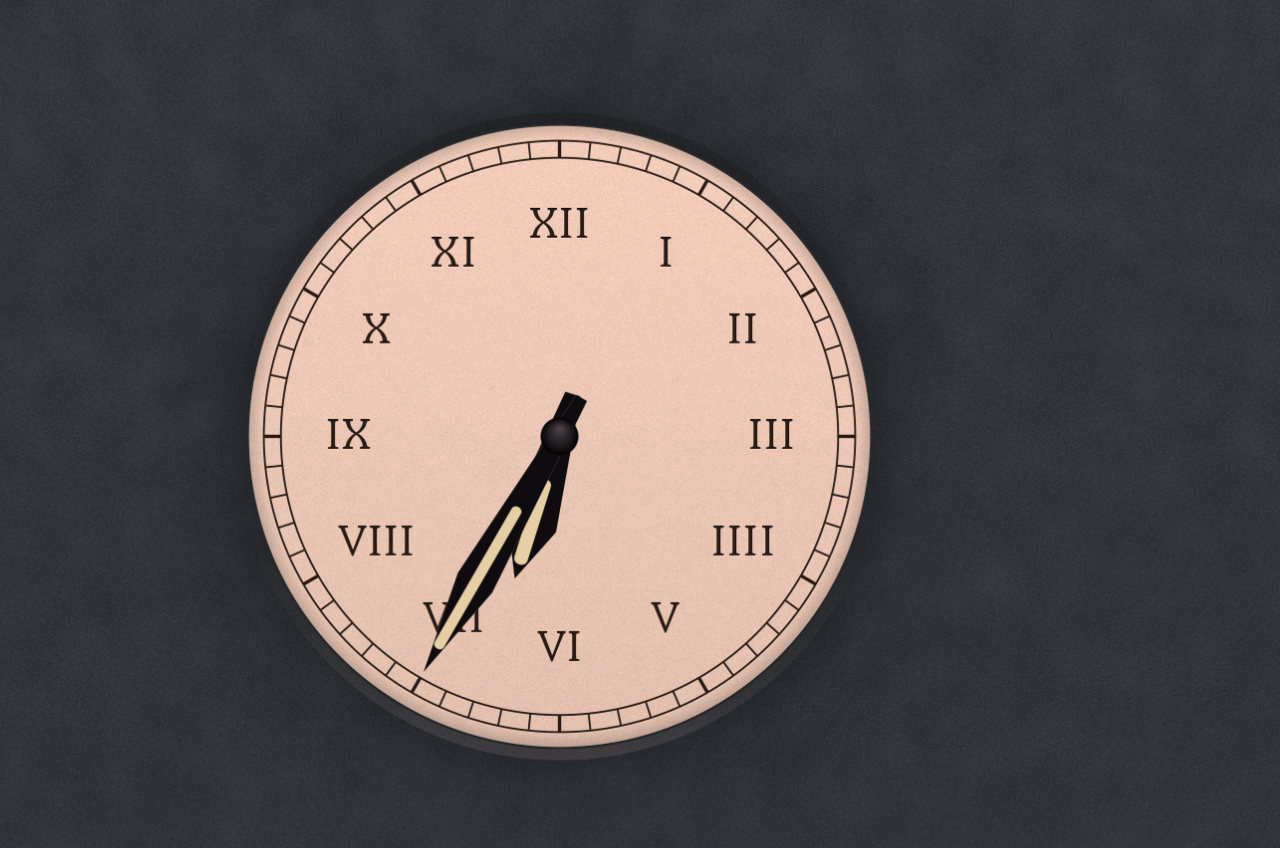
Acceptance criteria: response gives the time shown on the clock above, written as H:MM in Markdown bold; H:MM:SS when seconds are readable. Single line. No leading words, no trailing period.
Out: **6:35**
